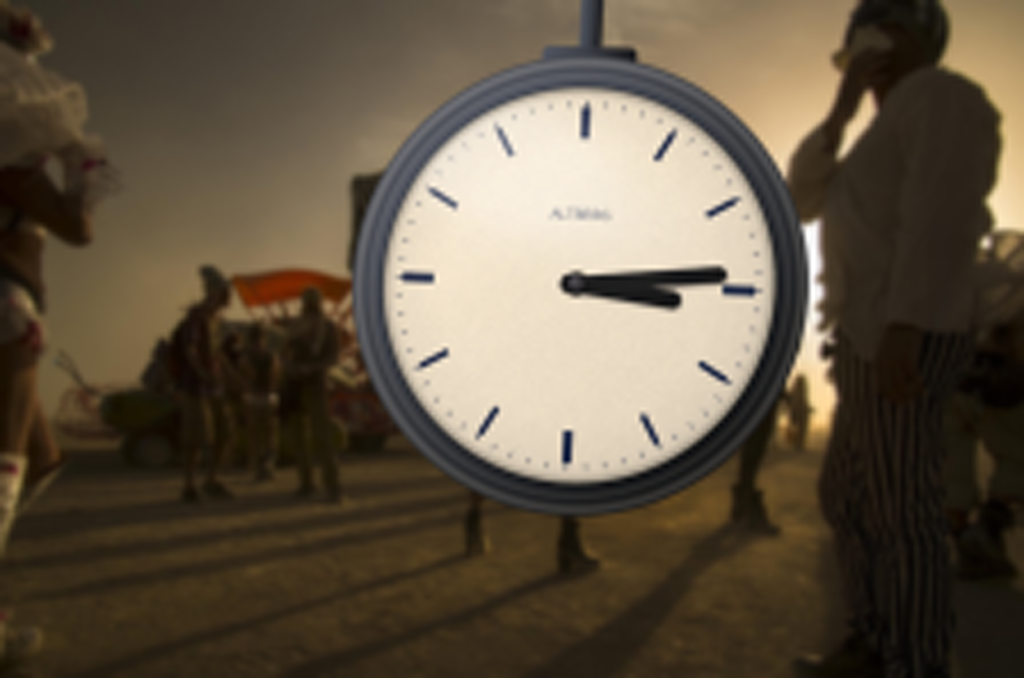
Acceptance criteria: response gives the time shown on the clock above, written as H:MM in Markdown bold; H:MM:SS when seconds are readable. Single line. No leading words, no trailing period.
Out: **3:14**
